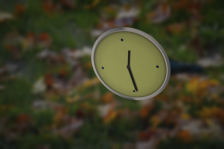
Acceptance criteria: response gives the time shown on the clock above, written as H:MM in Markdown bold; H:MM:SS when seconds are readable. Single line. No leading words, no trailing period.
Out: **12:29**
